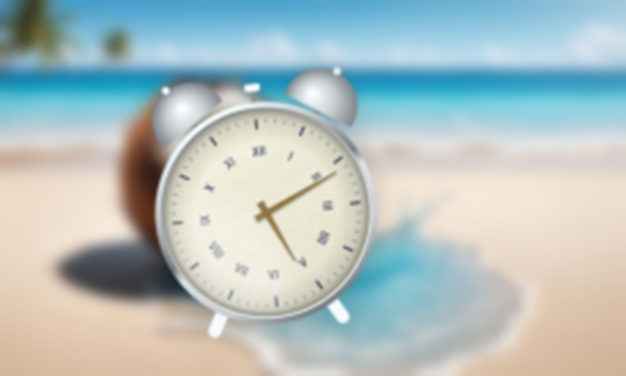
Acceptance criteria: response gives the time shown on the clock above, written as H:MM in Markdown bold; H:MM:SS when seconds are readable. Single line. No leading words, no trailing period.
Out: **5:11**
